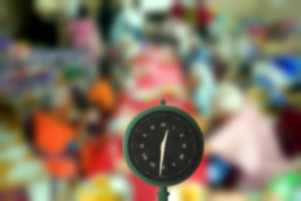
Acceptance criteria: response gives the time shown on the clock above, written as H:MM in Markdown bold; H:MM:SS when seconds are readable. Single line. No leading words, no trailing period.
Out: **12:31**
